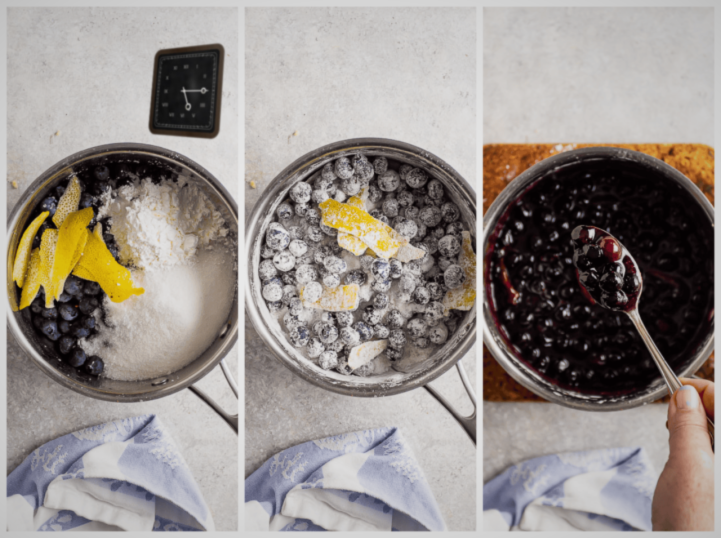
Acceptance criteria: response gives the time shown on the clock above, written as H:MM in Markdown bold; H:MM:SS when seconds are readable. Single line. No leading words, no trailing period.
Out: **5:15**
